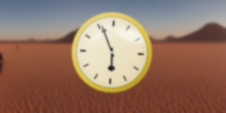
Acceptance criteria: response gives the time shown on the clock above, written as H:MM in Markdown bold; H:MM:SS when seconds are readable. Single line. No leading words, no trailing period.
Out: **5:56**
